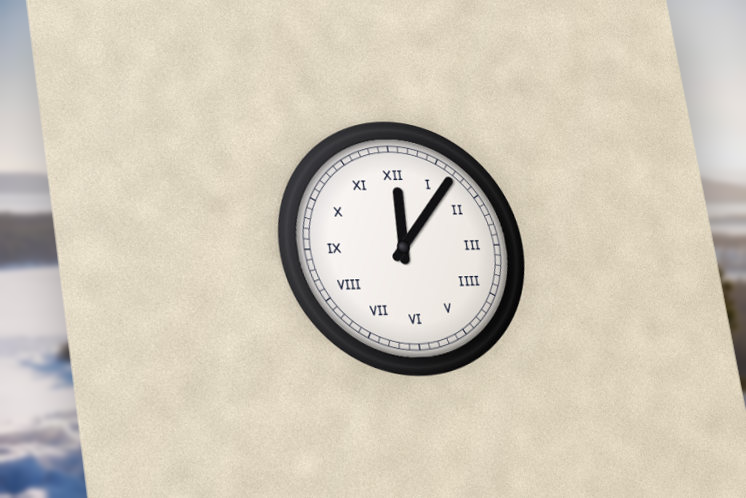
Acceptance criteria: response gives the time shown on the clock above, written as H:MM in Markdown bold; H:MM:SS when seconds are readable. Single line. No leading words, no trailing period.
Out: **12:07**
